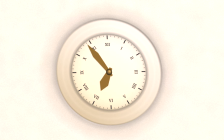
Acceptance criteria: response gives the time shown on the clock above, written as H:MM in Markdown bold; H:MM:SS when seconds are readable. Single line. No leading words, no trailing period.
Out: **6:54**
